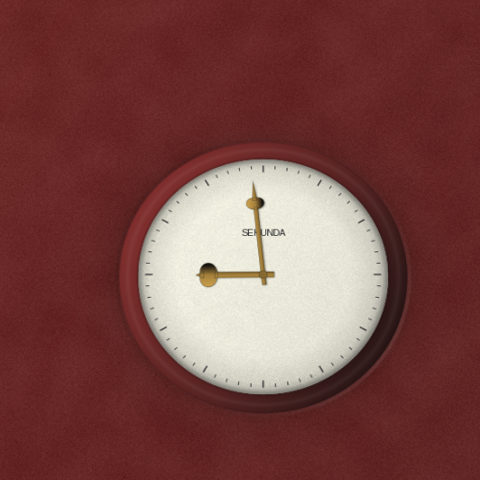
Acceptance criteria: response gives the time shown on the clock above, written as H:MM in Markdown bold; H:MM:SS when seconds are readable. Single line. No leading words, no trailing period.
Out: **8:59**
